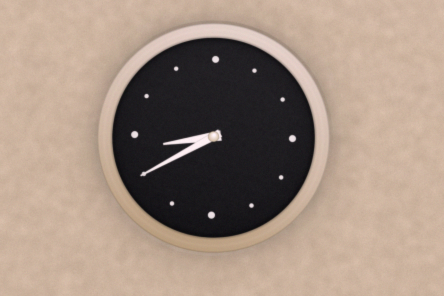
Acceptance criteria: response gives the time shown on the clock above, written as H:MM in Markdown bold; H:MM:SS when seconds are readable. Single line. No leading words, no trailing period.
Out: **8:40**
